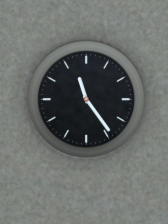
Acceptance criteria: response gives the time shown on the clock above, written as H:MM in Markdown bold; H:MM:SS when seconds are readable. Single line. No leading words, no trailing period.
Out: **11:24**
